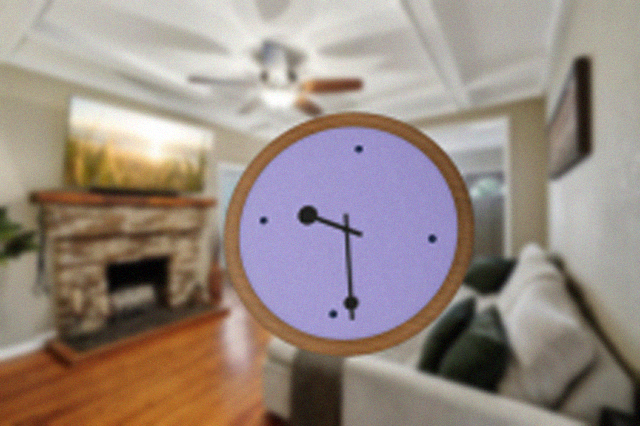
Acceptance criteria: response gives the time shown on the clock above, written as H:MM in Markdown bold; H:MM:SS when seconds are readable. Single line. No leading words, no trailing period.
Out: **9:28**
